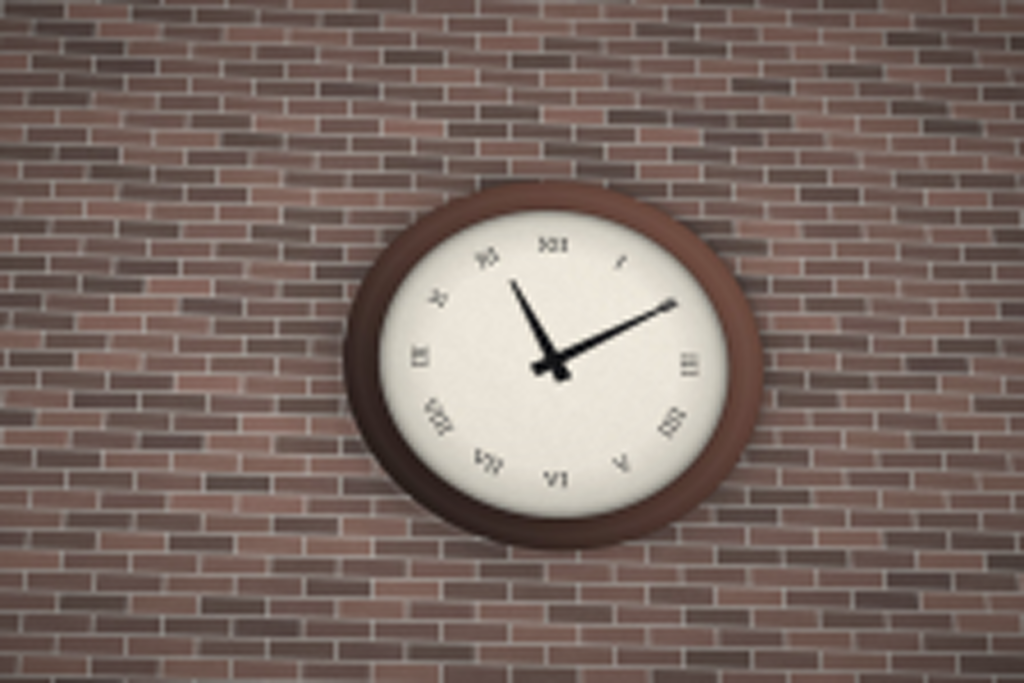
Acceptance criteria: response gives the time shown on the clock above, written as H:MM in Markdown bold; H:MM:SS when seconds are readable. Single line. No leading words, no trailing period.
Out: **11:10**
